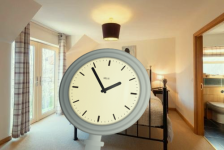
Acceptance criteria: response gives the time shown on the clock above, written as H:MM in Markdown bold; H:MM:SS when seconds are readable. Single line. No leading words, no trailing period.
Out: **1:54**
